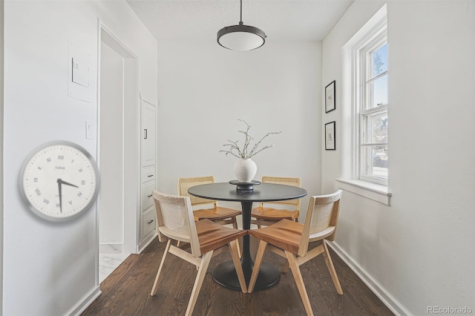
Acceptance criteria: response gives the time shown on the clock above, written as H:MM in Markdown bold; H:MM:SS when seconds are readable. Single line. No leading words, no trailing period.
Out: **3:29**
